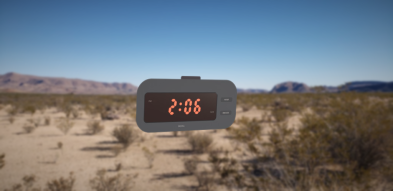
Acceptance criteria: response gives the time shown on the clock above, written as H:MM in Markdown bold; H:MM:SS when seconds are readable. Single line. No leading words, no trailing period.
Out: **2:06**
